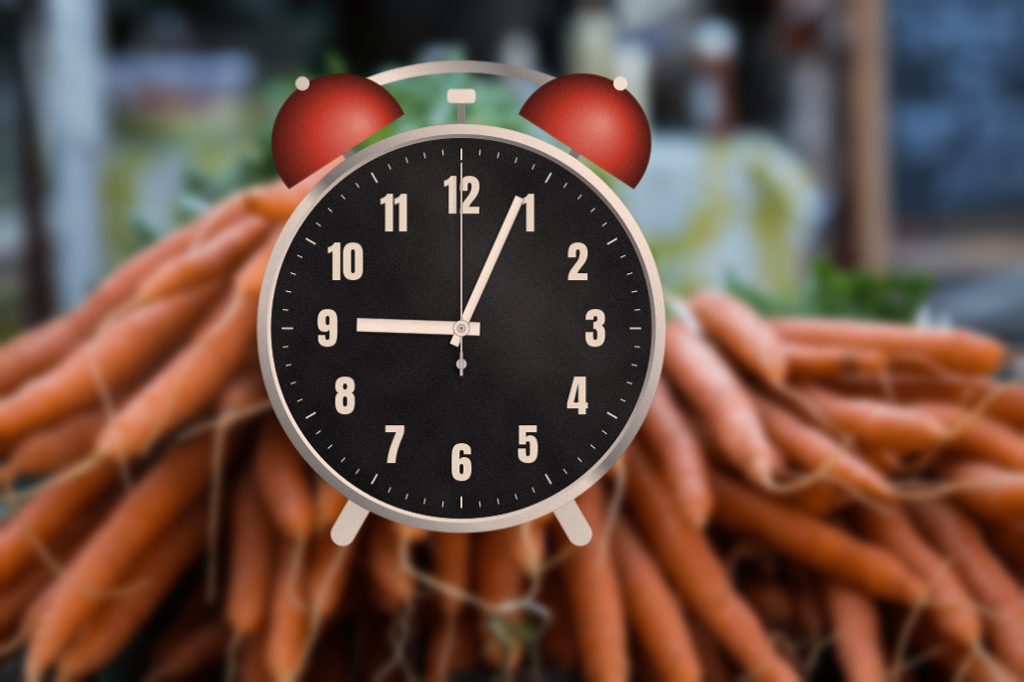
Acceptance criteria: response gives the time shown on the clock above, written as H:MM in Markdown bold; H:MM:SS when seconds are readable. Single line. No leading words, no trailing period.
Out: **9:04:00**
